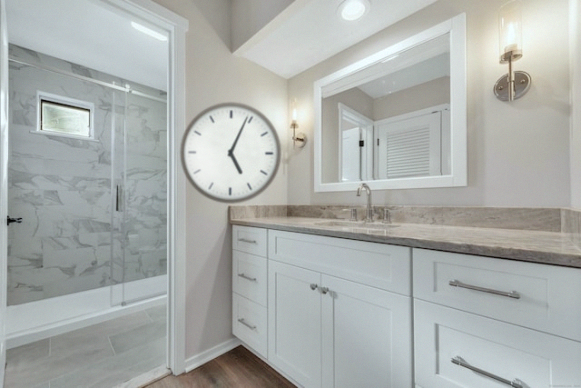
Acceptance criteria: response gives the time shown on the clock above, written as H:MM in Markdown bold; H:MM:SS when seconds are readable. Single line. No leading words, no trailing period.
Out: **5:04**
